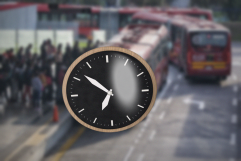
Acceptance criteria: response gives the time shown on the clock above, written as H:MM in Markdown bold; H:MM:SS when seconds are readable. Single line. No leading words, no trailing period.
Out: **6:52**
